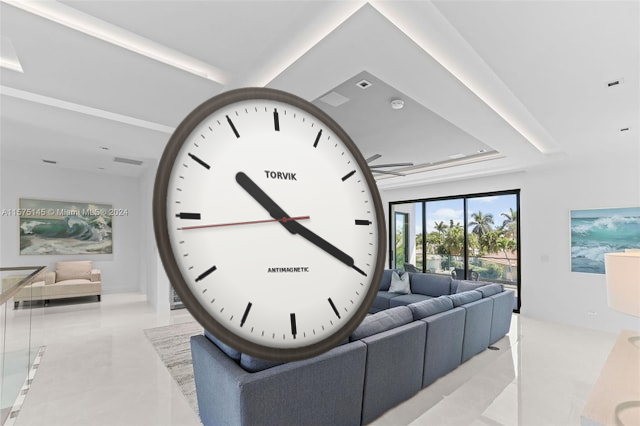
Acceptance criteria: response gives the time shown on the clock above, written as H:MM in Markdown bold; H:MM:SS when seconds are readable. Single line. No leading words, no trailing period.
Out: **10:19:44**
